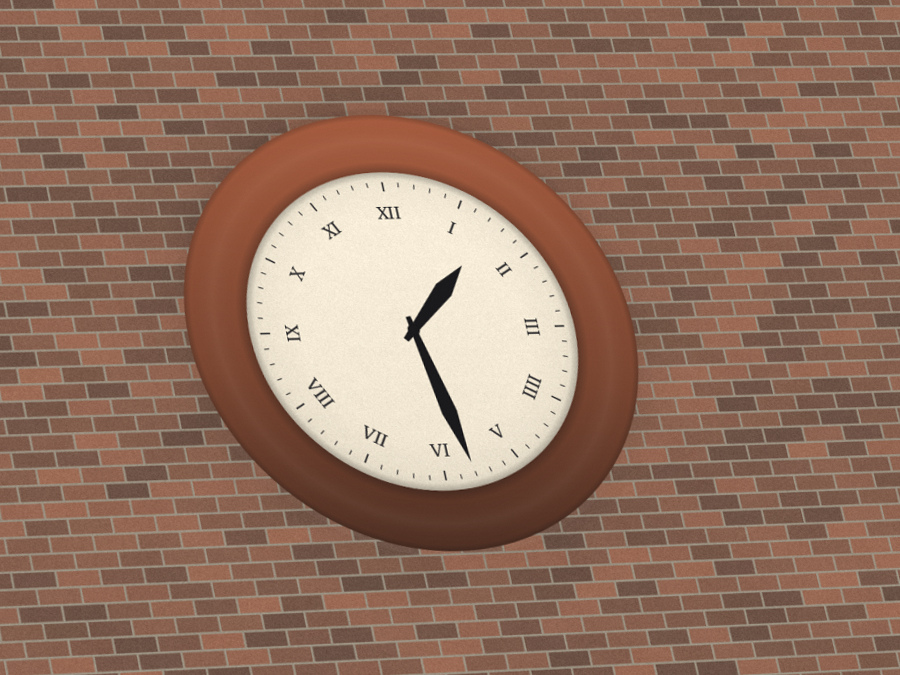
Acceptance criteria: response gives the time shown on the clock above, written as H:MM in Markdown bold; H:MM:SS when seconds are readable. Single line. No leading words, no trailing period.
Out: **1:28**
